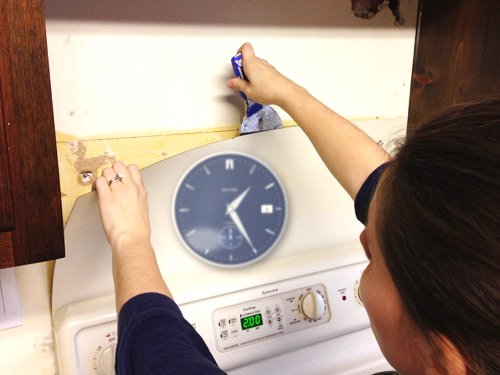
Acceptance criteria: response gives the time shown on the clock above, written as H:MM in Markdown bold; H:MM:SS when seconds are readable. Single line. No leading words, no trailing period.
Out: **1:25**
